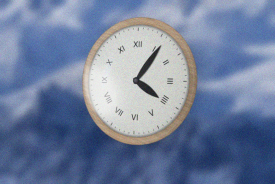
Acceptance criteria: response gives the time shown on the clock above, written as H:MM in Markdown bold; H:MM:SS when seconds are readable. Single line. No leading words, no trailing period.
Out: **4:06**
